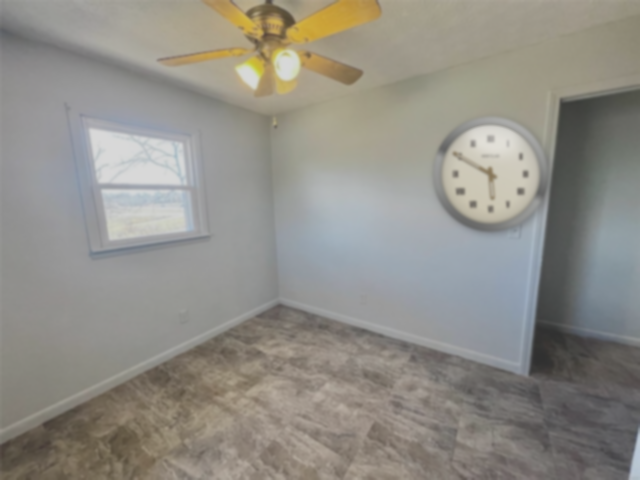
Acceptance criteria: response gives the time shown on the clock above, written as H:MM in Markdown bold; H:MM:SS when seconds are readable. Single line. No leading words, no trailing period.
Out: **5:50**
